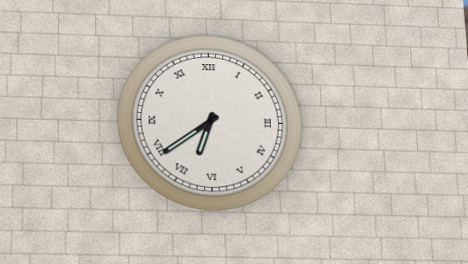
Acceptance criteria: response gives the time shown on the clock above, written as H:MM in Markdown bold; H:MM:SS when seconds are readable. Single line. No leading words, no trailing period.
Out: **6:39**
